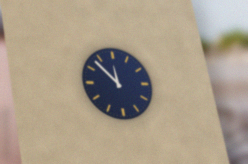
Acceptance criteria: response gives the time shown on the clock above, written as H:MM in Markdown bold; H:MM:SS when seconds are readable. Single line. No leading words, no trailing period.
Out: **11:53**
